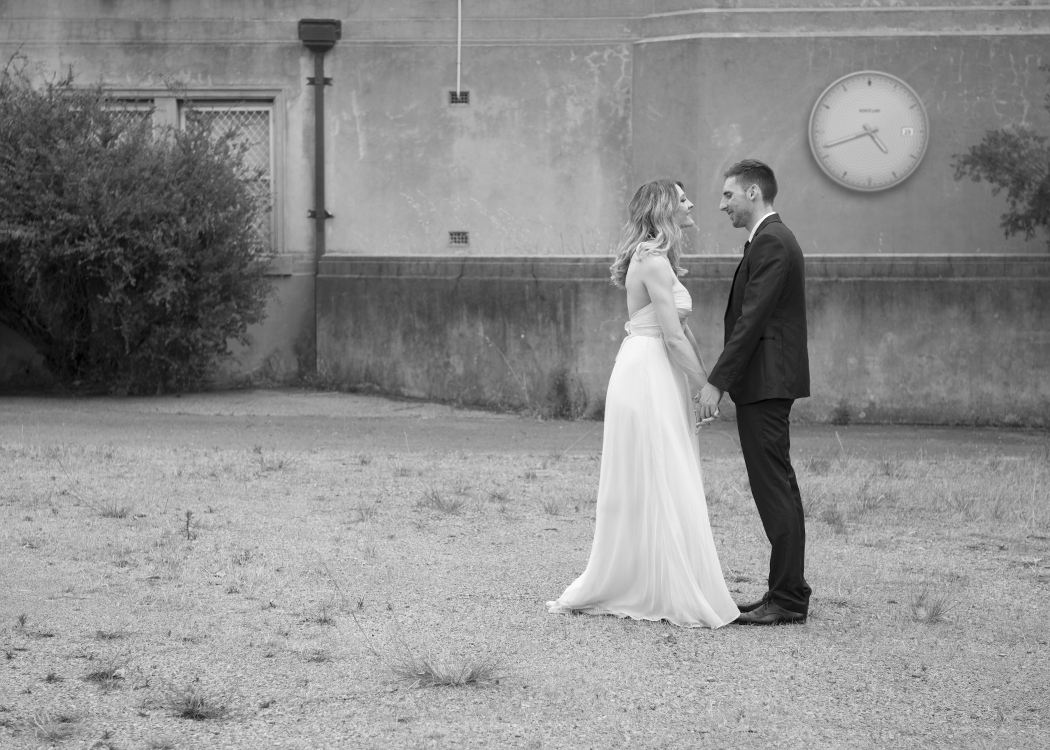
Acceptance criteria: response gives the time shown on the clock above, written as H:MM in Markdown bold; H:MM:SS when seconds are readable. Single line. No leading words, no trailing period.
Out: **4:42**
